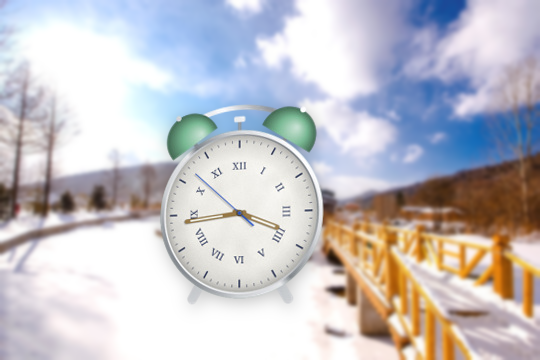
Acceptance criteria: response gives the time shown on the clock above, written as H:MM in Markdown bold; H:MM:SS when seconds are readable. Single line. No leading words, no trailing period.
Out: **3:43:52**
